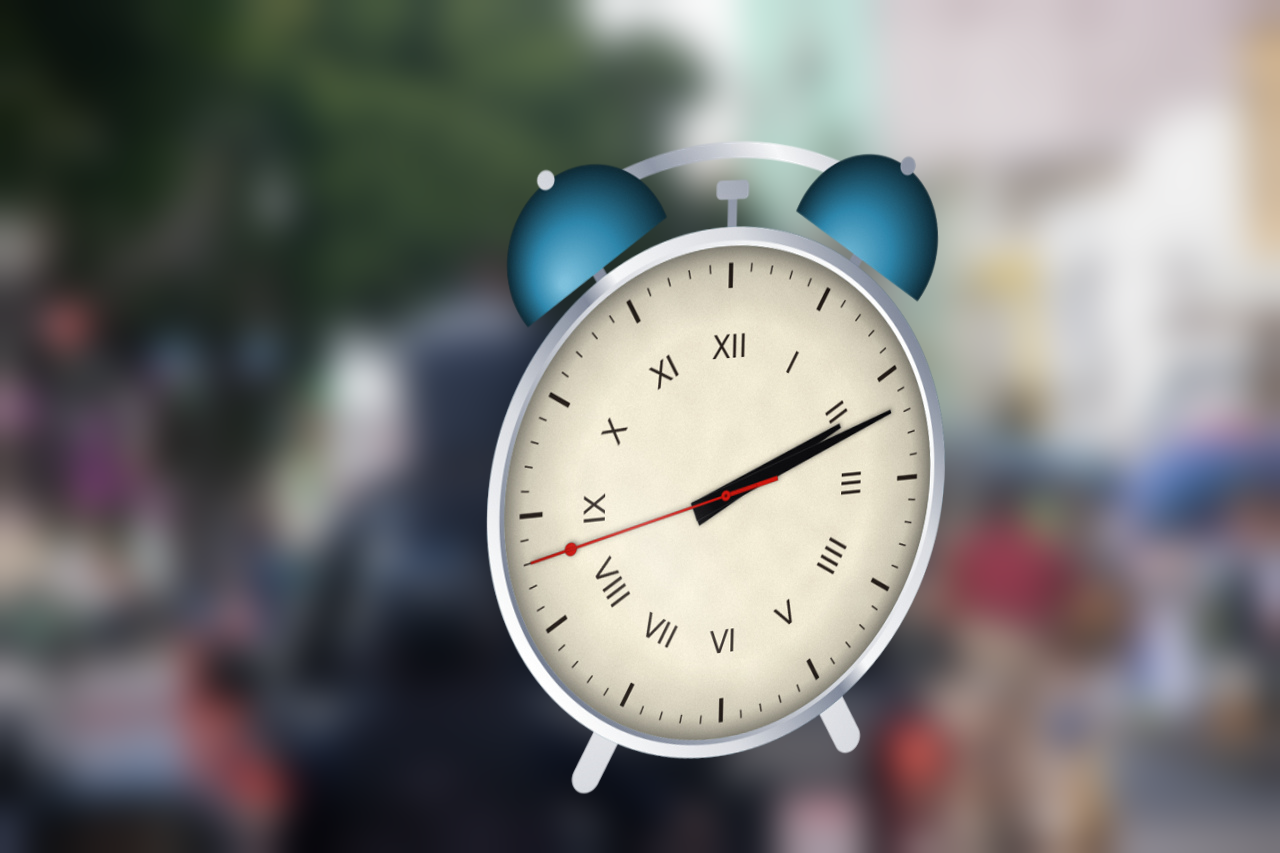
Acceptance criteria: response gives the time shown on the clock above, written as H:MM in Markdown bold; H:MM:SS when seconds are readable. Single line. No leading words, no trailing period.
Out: **2:11:43**
